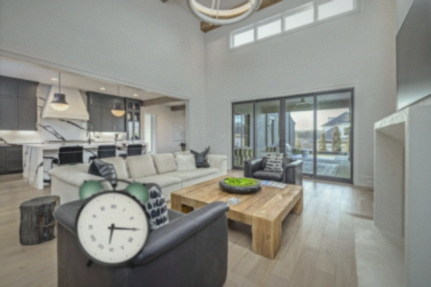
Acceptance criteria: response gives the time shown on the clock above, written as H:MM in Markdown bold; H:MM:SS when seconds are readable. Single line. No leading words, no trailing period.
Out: **6:15**
